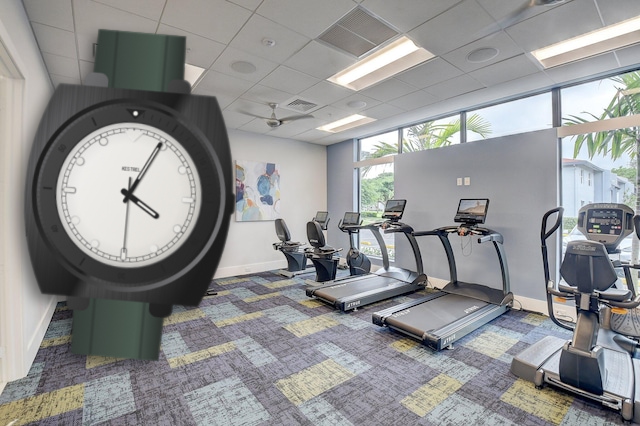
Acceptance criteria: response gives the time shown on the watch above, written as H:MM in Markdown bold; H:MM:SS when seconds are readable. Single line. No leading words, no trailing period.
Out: **4:04:30**
